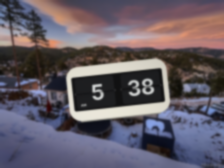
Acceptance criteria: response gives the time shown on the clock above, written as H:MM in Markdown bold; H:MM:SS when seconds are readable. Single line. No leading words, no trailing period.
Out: **5:38**
